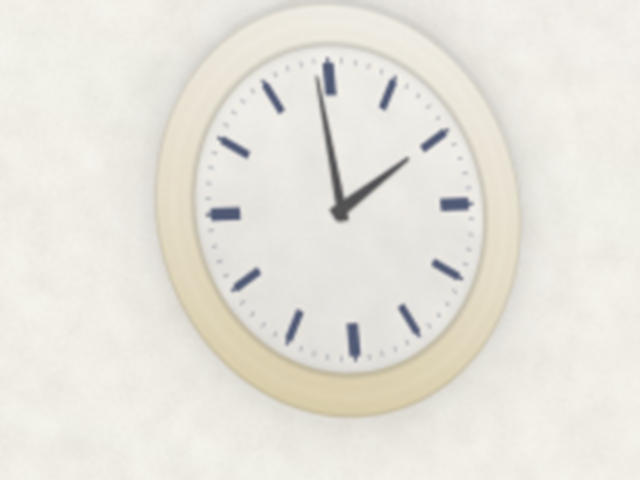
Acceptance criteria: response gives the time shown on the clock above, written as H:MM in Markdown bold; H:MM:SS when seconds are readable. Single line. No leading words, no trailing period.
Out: **1:59**
